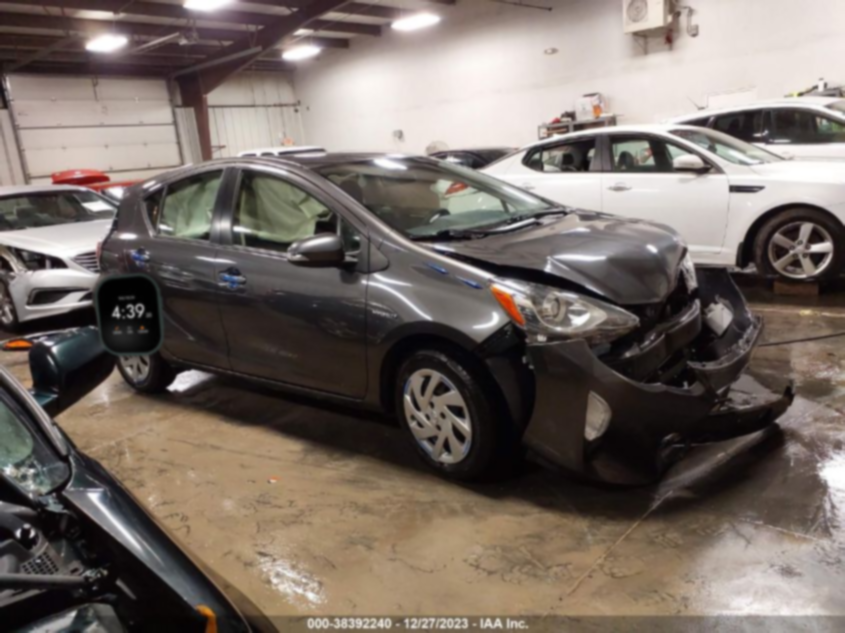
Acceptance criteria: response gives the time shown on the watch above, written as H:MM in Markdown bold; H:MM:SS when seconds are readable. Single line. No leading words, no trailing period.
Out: **4:39**
